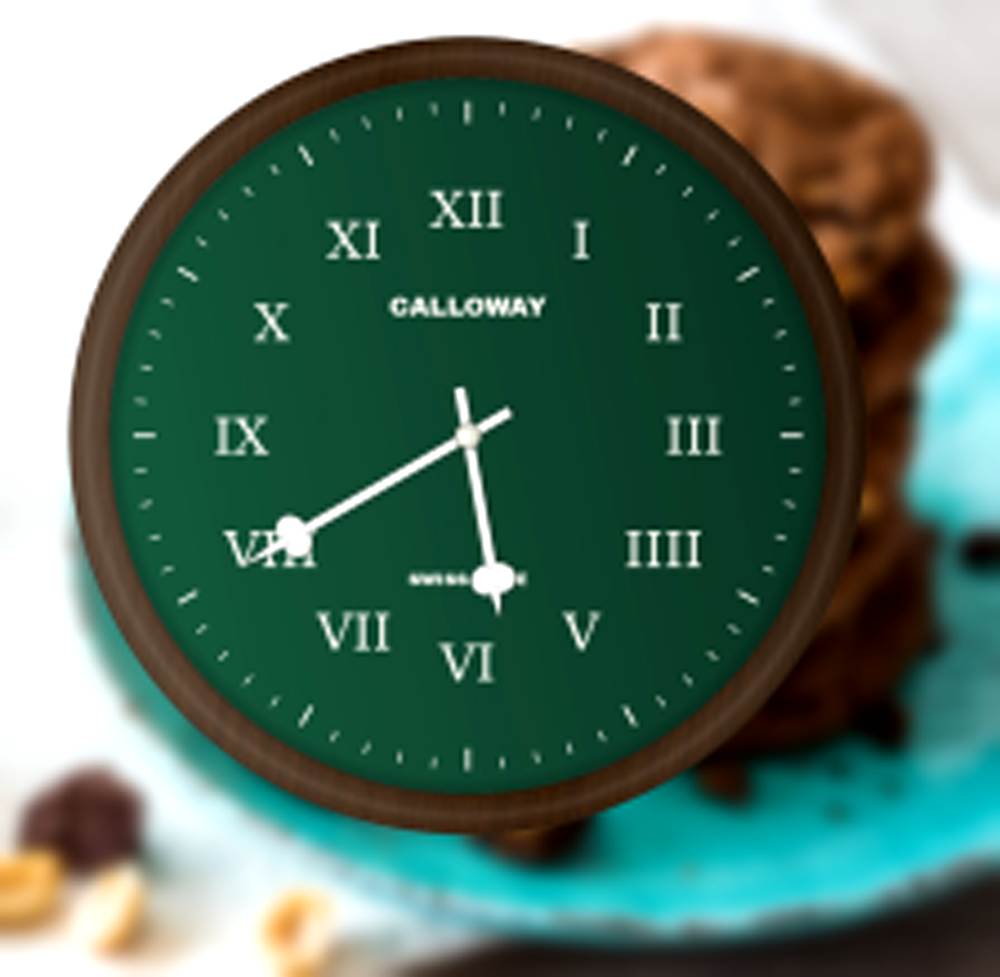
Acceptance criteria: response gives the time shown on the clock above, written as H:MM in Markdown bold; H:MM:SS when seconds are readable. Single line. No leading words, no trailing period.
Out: **5:40**
